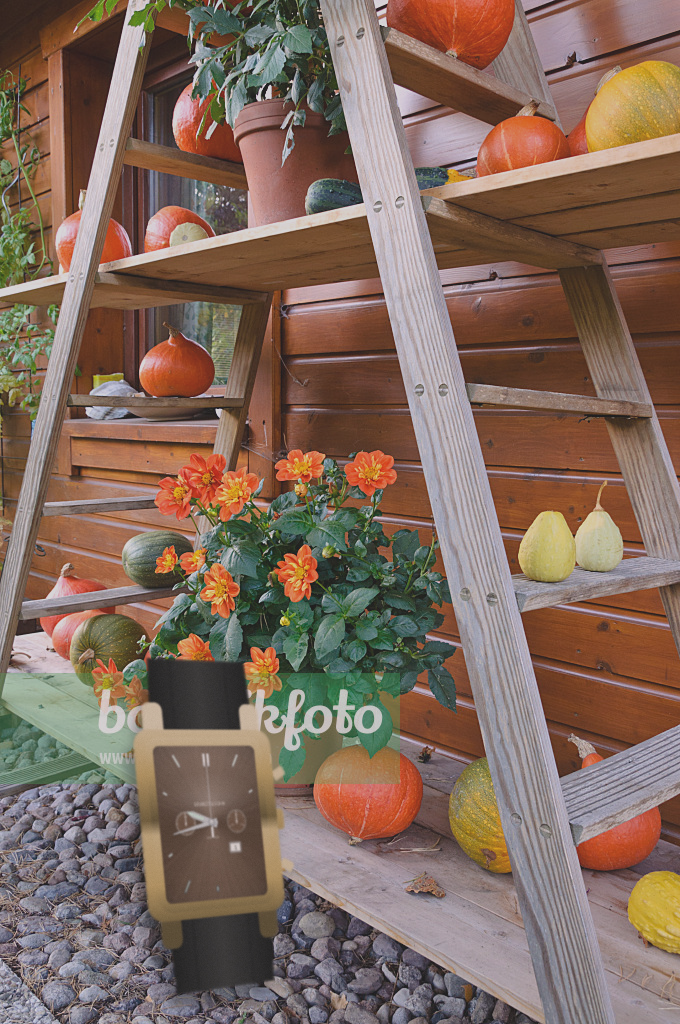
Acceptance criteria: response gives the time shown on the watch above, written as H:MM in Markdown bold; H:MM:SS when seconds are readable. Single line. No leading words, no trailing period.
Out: **9:43**
